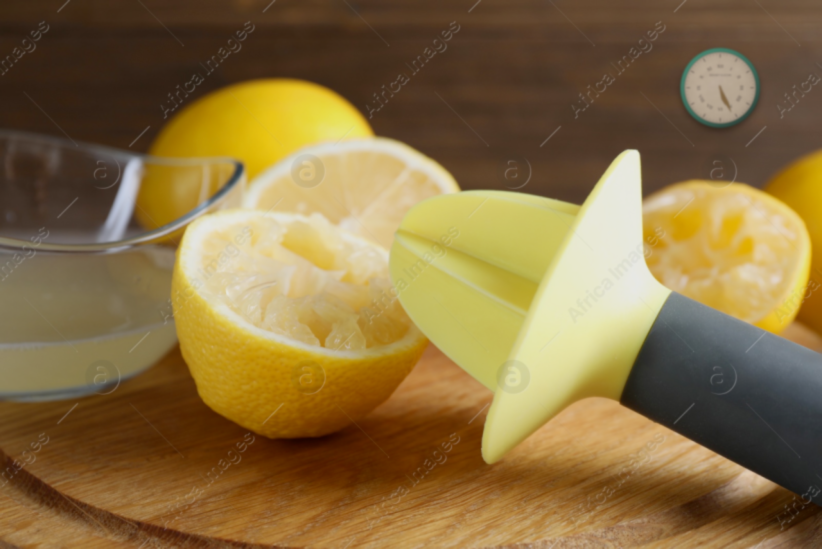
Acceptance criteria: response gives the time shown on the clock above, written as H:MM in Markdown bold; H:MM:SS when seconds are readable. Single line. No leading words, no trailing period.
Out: **5:26**
